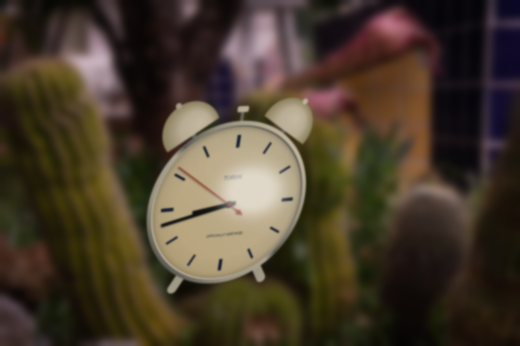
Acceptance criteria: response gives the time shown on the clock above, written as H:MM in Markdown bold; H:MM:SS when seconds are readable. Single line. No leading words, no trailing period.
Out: **8:42:51**
